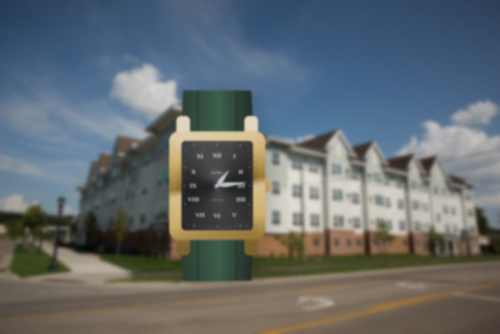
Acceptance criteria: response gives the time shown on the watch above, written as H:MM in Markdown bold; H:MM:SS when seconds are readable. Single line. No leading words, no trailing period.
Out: **1:14**
